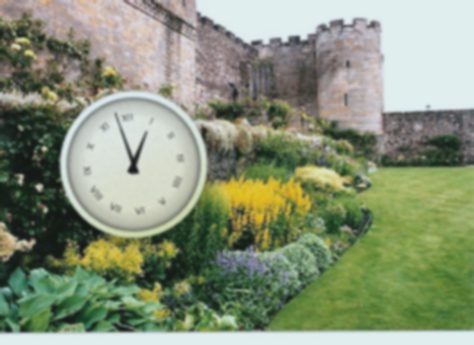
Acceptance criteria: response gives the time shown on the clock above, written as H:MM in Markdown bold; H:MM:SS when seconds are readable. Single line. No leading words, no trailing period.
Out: **12:58**
